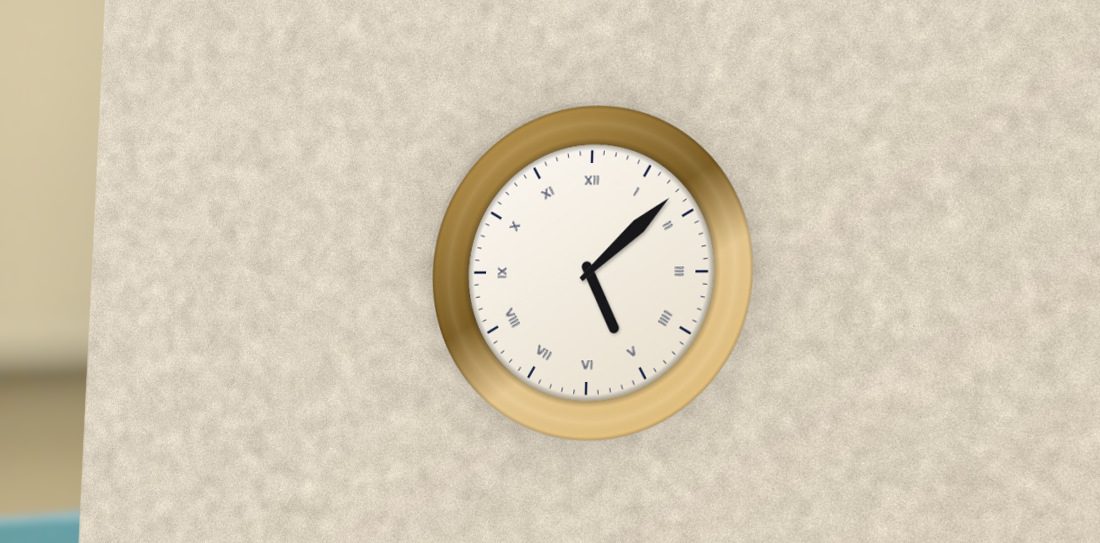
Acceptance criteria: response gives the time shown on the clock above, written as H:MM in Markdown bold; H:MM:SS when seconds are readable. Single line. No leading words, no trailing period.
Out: **5:08**
